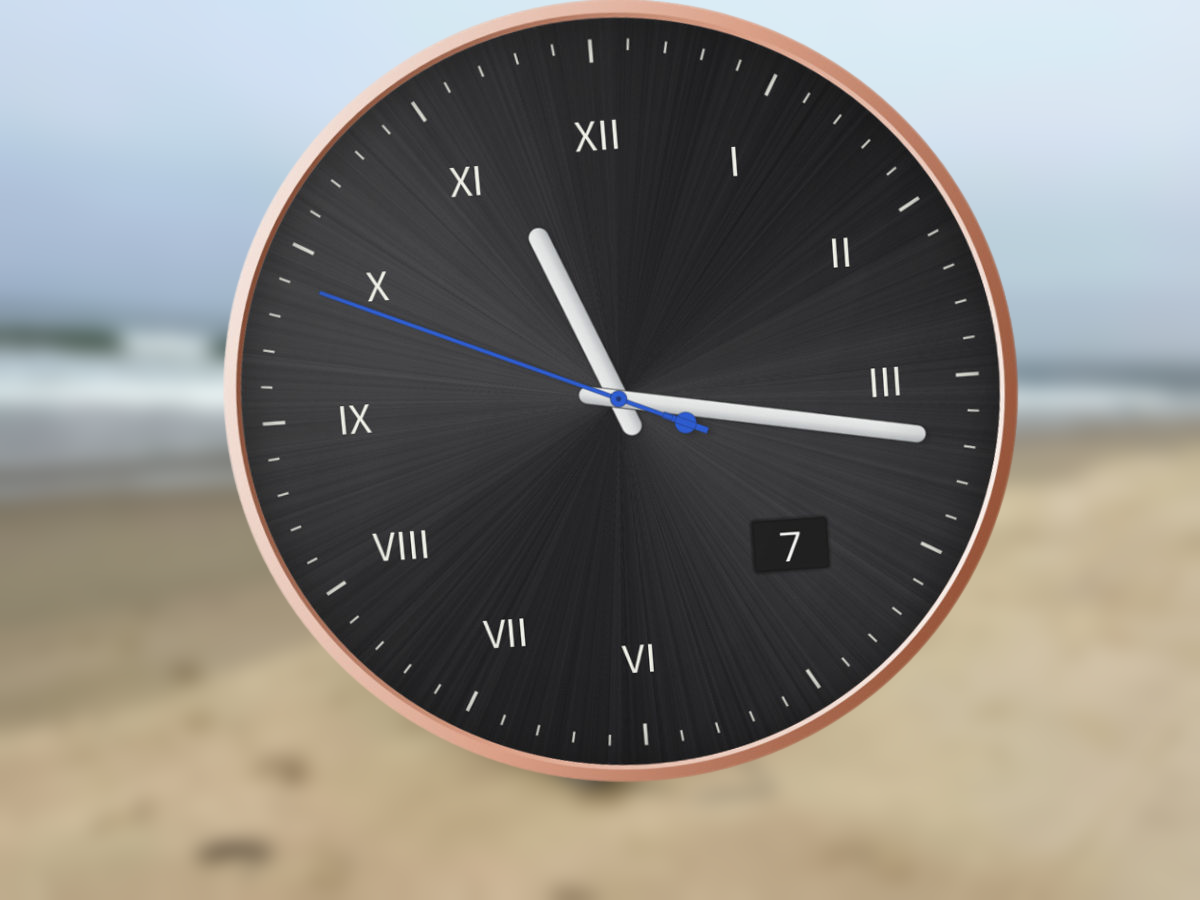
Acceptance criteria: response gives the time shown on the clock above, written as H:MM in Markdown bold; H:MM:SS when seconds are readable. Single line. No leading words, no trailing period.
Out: **11:16:49**
